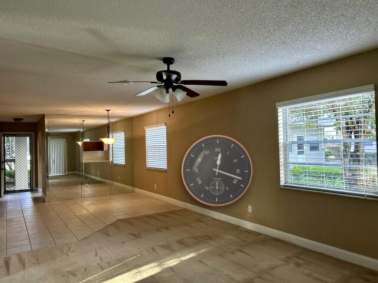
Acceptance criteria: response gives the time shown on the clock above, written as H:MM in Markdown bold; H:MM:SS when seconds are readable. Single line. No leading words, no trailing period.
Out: **12:18**
